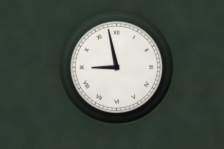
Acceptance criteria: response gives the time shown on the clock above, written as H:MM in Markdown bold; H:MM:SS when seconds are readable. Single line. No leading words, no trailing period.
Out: **8:58**
